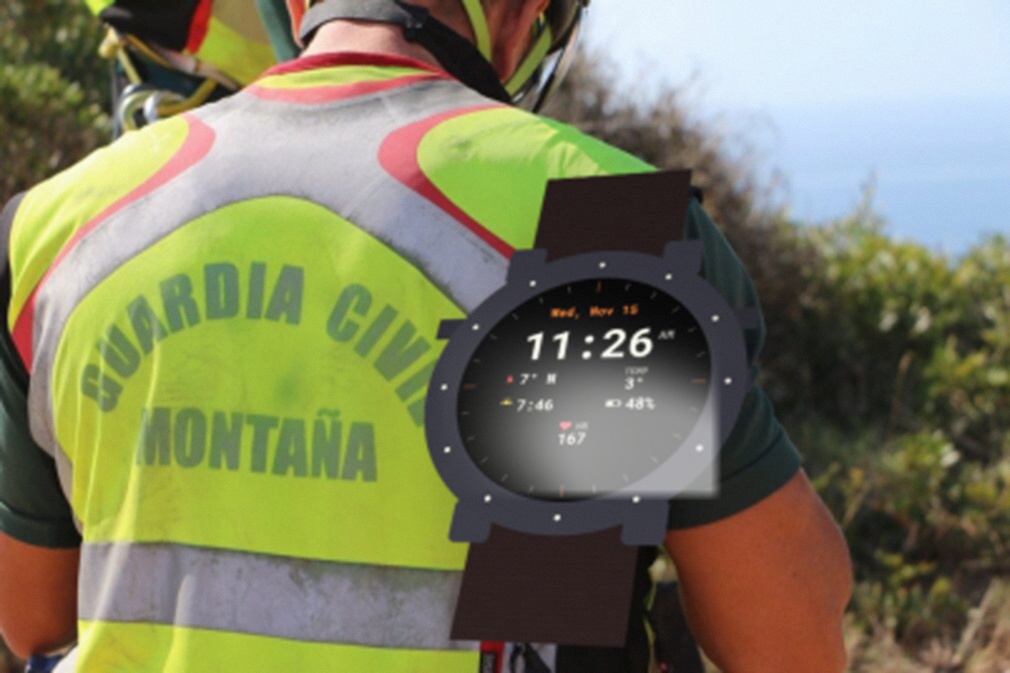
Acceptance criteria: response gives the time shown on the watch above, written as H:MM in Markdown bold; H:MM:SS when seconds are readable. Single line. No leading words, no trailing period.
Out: **11:26**
